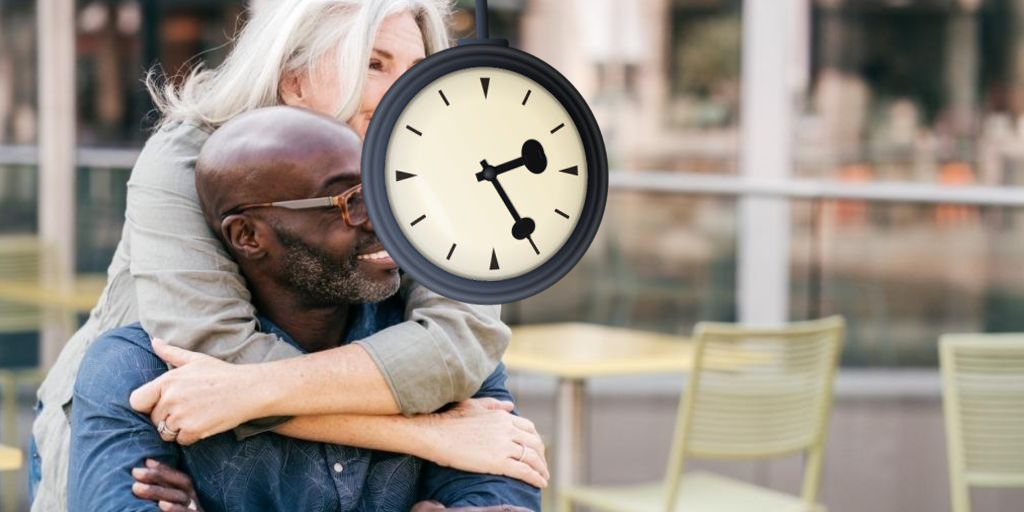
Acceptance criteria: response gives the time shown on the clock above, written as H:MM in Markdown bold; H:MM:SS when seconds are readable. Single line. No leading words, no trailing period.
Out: **2:25**
